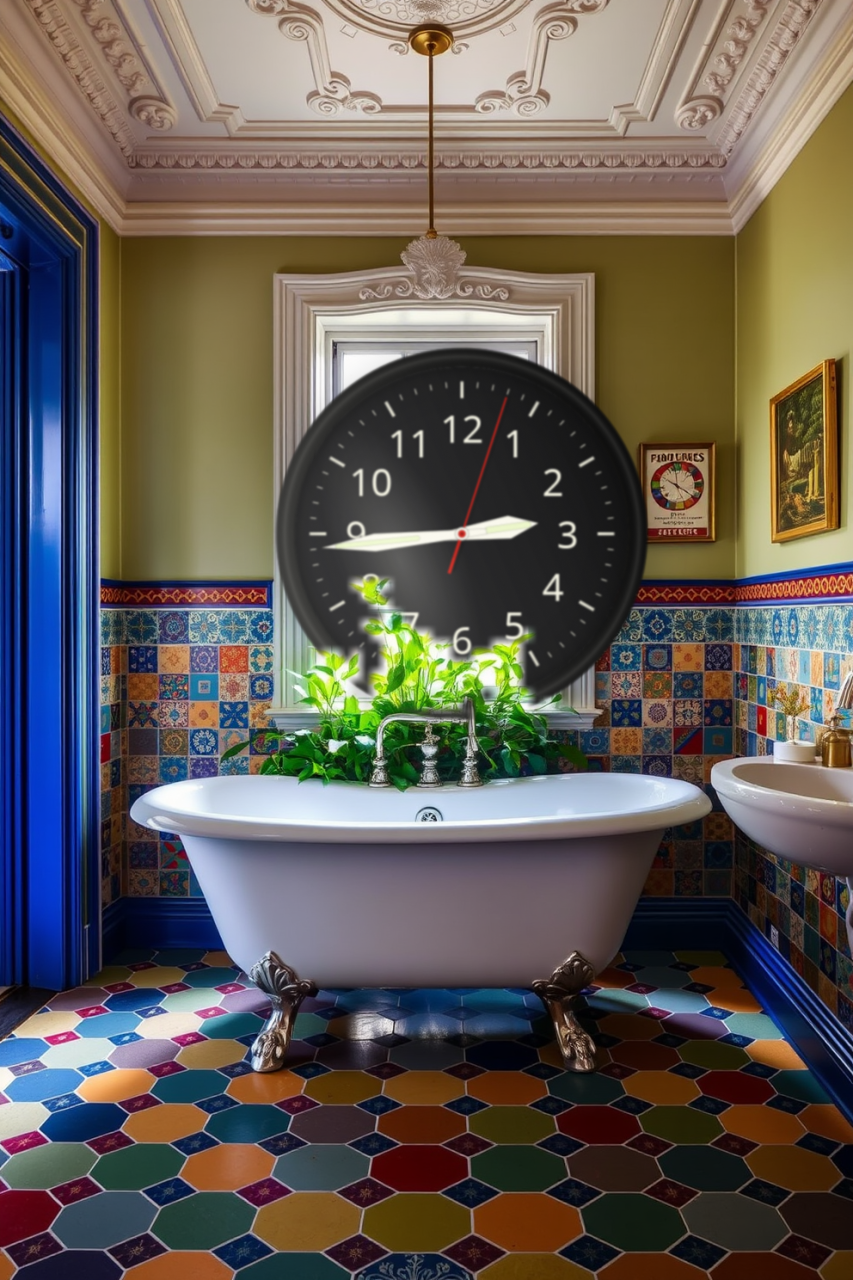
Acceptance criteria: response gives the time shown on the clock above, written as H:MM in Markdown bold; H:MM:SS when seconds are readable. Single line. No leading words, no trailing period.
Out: **2:44:03**
